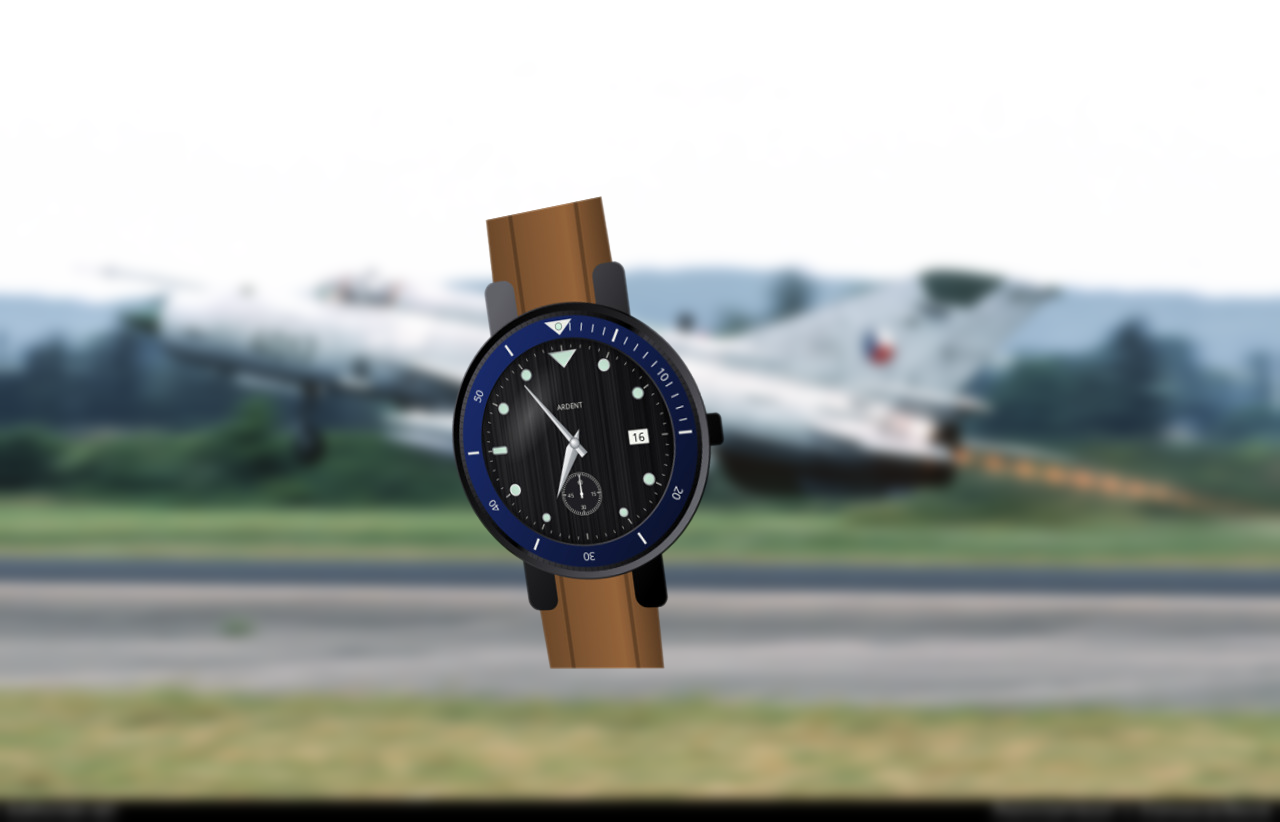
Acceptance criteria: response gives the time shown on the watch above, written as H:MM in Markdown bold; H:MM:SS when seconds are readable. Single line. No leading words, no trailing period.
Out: **6:54**
